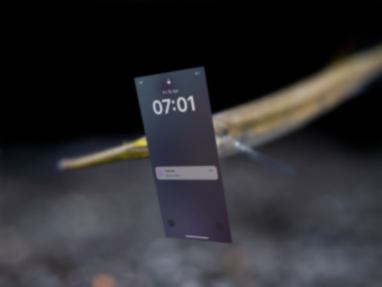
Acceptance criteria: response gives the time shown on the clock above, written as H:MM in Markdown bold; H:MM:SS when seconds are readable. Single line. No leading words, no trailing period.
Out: **7:01**
